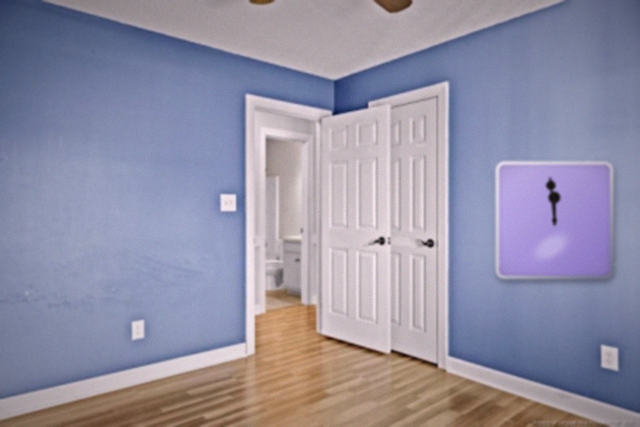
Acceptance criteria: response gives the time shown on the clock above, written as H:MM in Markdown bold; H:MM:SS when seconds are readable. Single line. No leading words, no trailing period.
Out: **11:59**
